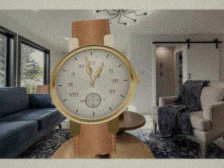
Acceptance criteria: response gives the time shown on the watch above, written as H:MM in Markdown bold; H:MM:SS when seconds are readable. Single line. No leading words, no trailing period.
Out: **12:58**
